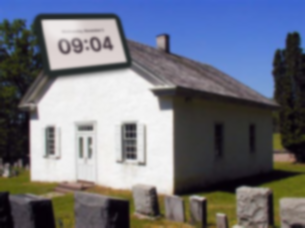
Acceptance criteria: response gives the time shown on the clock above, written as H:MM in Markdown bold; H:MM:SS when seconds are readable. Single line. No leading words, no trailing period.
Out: **9:04**
